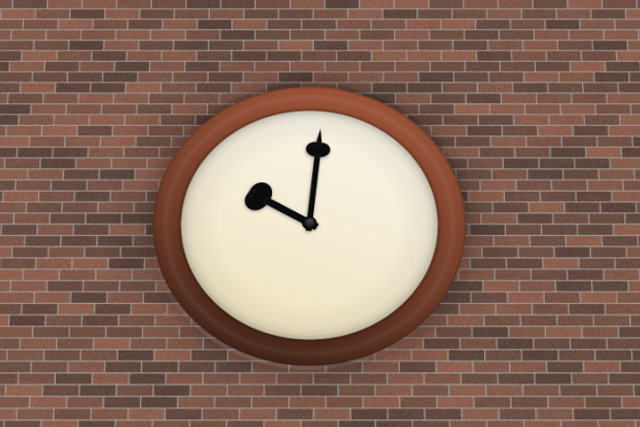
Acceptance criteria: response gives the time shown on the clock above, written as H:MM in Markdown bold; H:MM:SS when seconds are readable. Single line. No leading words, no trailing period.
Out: **10:01**
